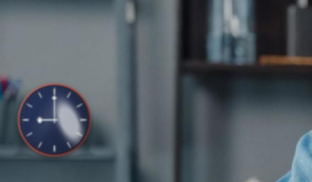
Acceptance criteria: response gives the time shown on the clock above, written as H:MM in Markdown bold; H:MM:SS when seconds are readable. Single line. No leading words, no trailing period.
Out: **9:00**
